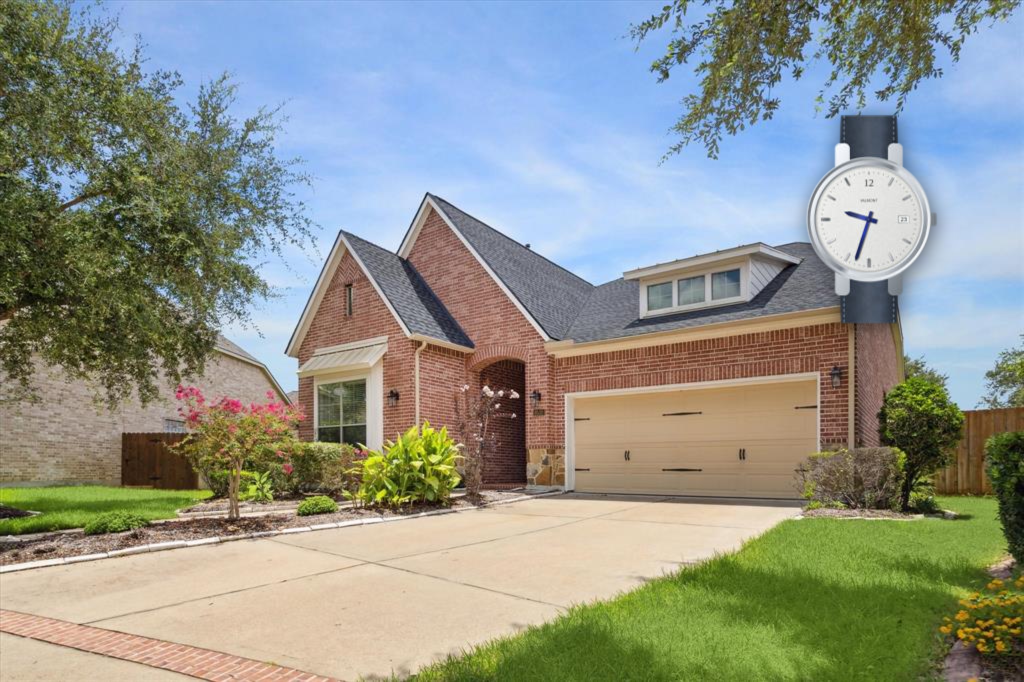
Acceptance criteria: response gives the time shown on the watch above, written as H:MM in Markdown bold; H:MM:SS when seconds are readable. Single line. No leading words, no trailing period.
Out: **9:33**
